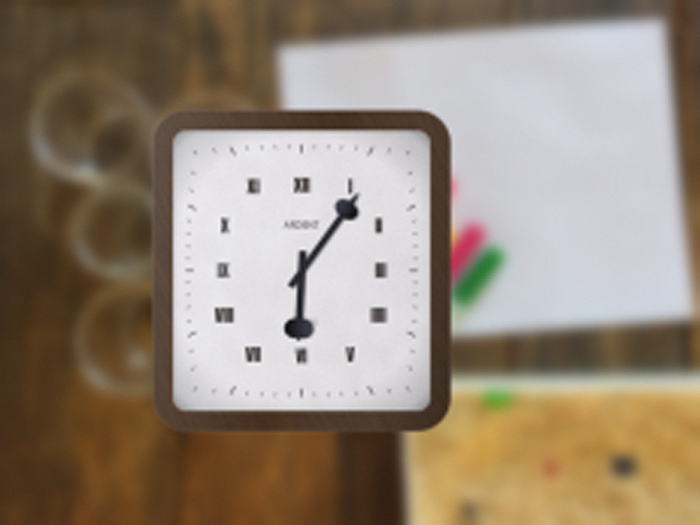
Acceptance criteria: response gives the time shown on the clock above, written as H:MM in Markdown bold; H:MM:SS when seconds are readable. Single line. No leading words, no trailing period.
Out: **6:06**
